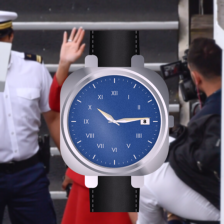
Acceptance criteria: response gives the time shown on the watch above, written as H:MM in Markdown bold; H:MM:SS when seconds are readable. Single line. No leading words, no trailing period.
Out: **10:14**
